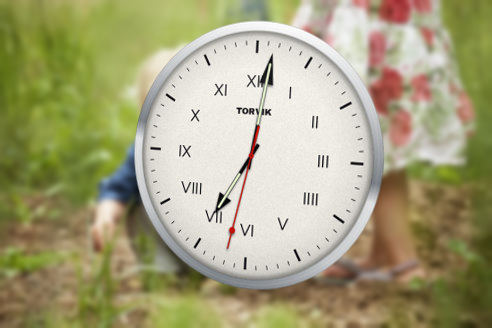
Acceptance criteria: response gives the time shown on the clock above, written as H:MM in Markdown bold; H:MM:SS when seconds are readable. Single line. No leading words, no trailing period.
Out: **7:01:32**
